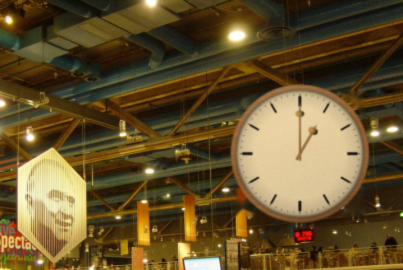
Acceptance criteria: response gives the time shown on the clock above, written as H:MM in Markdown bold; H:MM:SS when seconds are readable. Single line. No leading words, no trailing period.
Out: **1:00**
